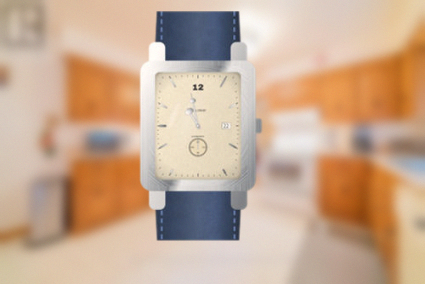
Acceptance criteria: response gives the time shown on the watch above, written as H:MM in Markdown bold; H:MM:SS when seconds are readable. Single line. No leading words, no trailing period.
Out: **10:58**
